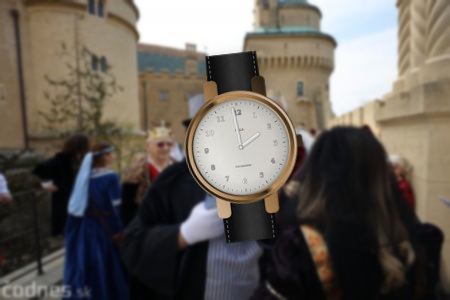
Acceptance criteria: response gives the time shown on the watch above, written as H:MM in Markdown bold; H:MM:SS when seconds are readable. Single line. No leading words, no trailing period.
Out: **1:59**
